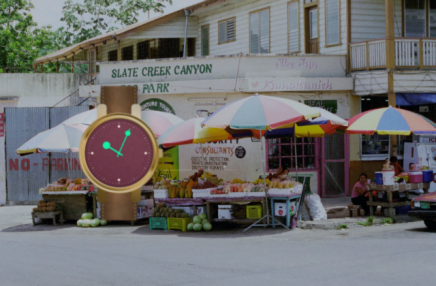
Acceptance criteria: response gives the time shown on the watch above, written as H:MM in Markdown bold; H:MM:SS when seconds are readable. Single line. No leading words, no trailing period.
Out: **10:04**
